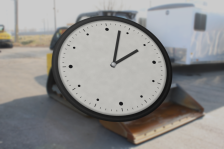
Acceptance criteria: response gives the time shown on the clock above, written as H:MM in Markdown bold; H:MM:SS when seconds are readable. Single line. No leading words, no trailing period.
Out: **2:03**
